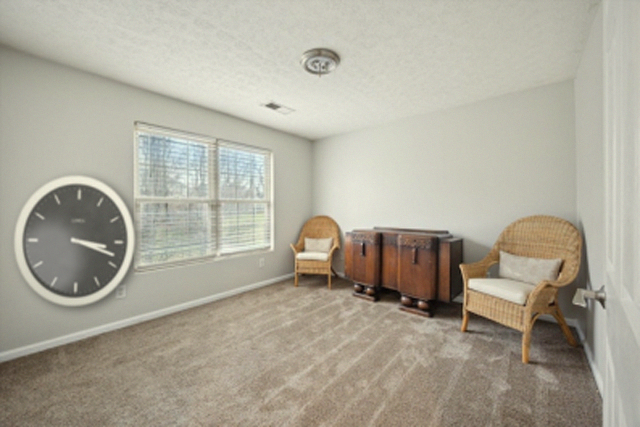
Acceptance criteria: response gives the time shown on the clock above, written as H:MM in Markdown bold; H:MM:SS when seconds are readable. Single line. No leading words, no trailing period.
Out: **3:18**
